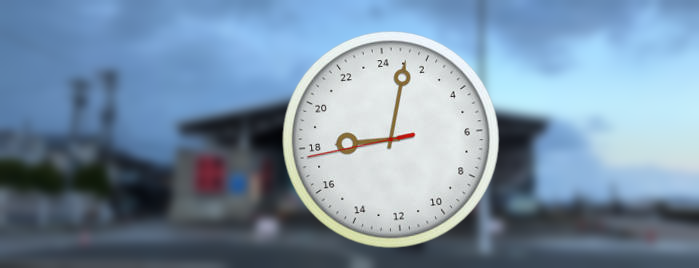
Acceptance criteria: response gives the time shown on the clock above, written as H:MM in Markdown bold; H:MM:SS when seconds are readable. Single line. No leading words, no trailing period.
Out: **18:02:44**
